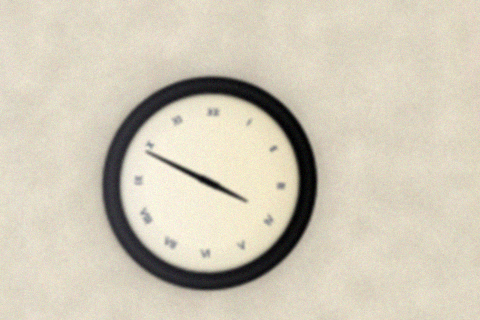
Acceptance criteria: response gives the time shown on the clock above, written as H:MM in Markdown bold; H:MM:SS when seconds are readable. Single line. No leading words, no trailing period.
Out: **3:49**
